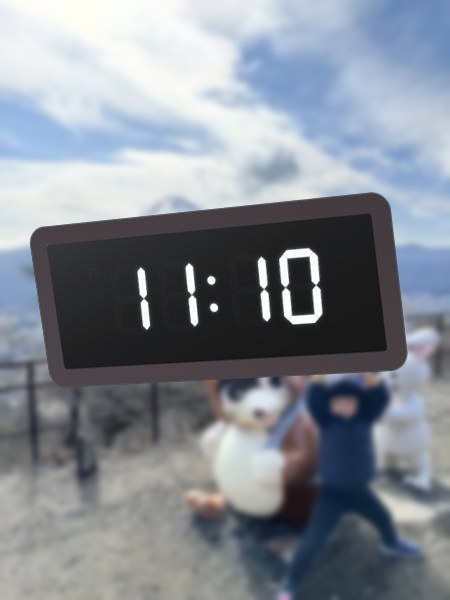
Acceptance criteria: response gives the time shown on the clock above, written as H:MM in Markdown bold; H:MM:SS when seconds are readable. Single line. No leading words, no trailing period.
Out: **11:10**
